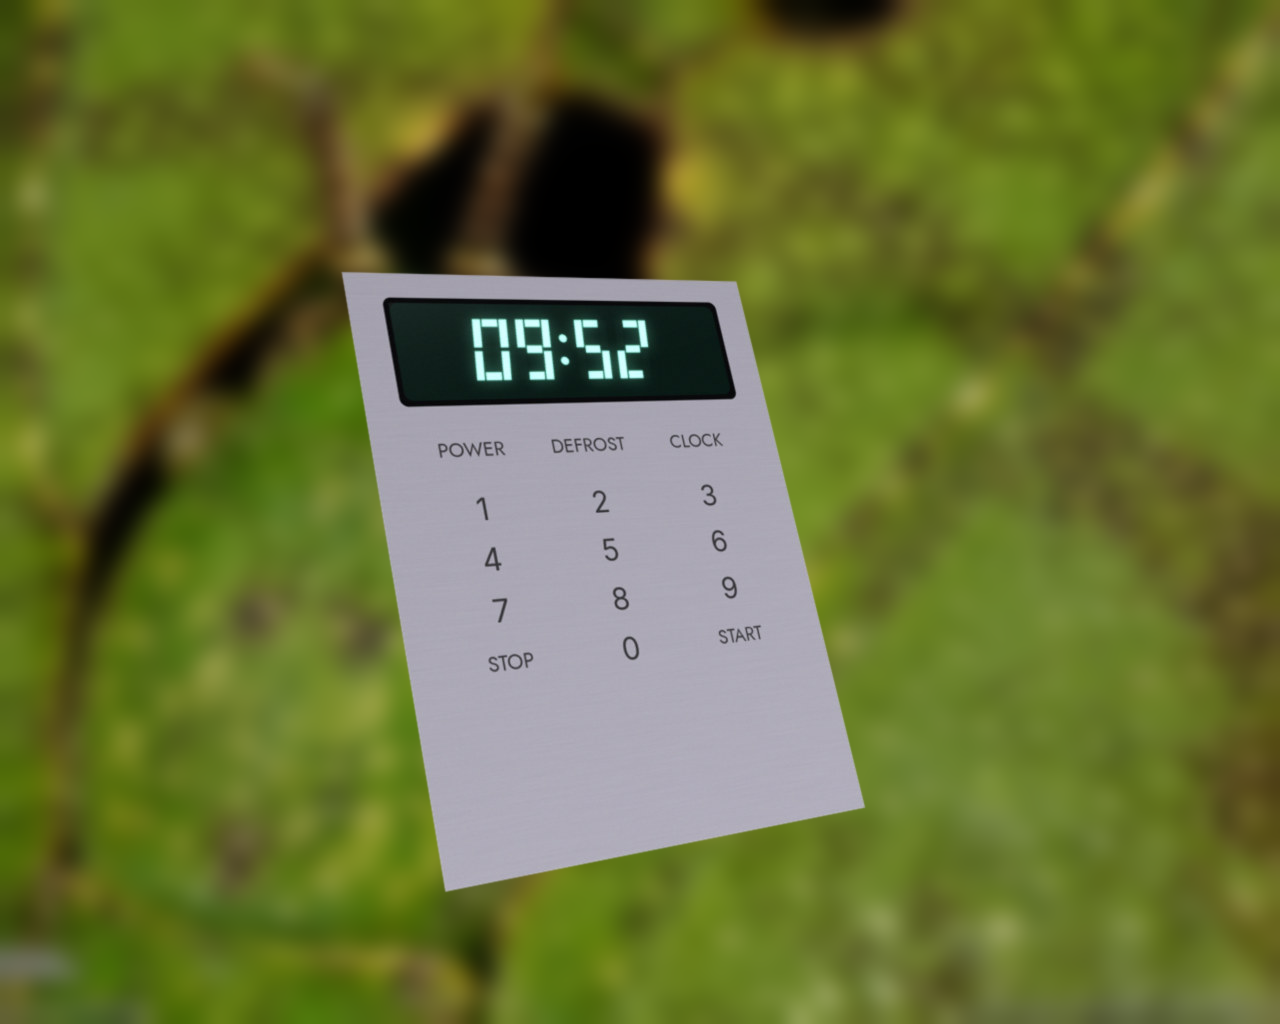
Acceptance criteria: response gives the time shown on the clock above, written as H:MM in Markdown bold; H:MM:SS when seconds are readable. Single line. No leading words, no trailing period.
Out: **9:52**
